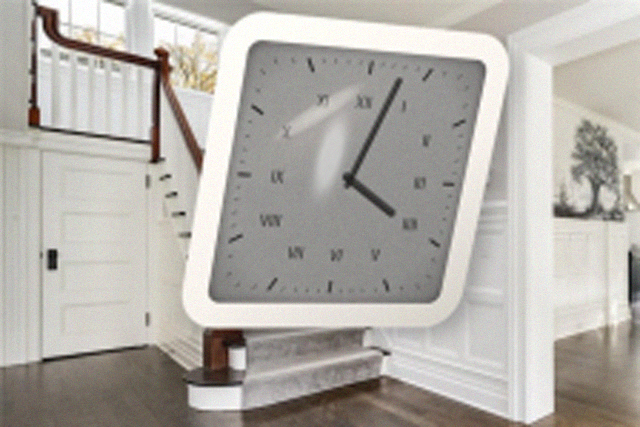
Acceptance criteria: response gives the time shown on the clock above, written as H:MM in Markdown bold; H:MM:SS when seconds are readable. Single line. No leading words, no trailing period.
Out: **4:03**
